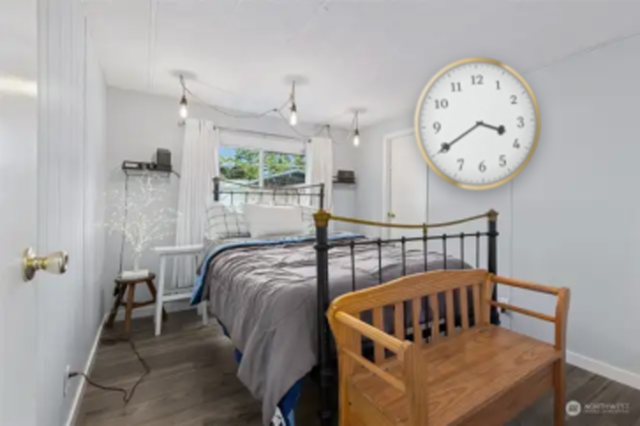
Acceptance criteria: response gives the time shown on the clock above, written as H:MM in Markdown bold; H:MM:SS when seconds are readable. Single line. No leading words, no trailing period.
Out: **3:40**
